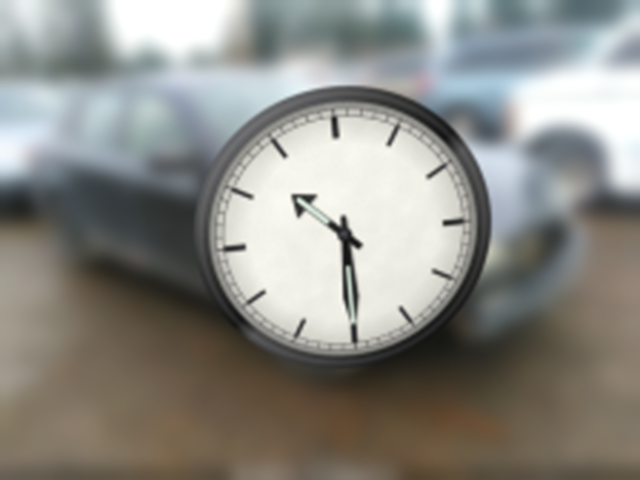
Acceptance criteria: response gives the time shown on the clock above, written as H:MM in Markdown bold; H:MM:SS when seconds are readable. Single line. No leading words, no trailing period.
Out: **10:30**
